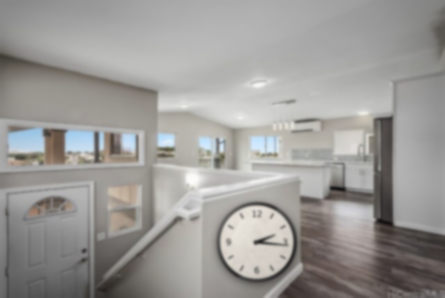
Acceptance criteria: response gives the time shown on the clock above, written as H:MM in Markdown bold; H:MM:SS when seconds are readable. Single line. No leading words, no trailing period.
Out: **2:16**
